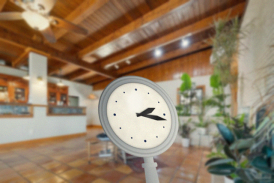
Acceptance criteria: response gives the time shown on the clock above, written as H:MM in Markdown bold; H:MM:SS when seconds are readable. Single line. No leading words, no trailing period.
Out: **2:17**
